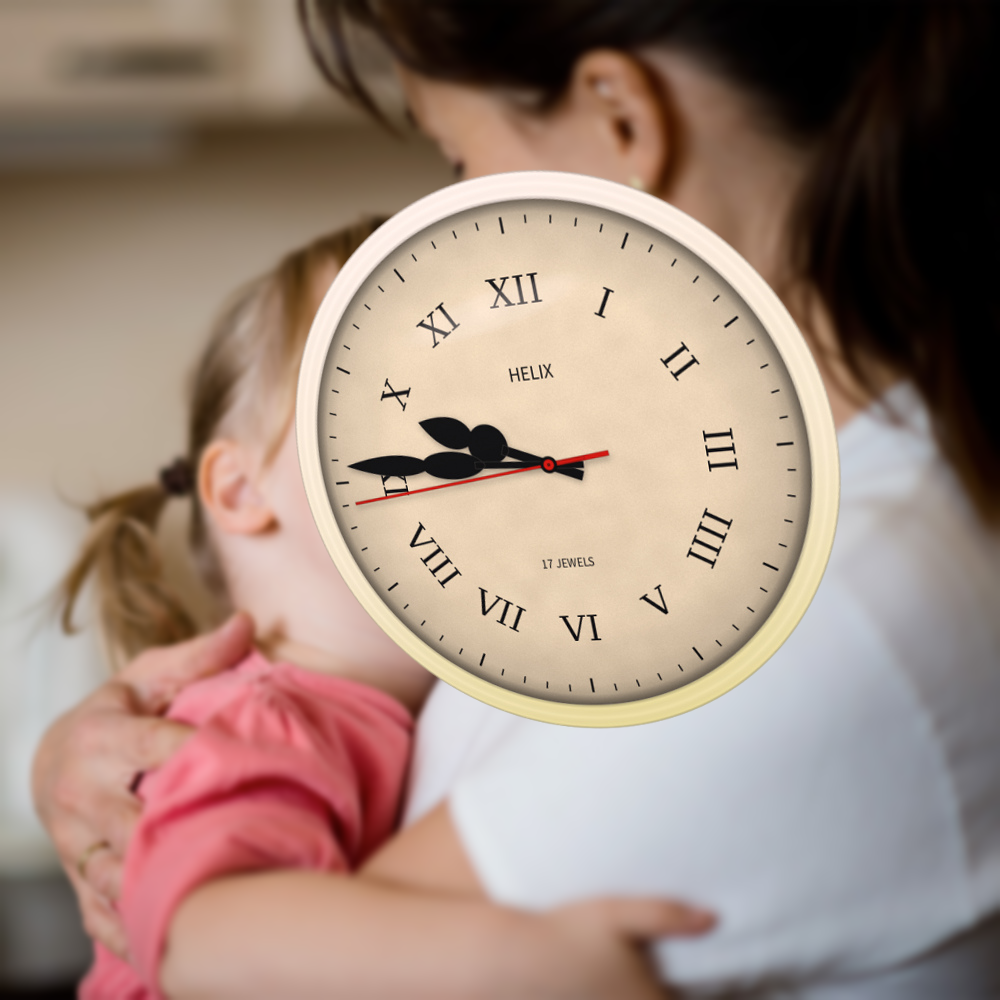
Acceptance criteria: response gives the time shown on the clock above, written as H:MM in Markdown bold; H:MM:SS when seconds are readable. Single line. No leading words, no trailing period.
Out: **9:45:44**
